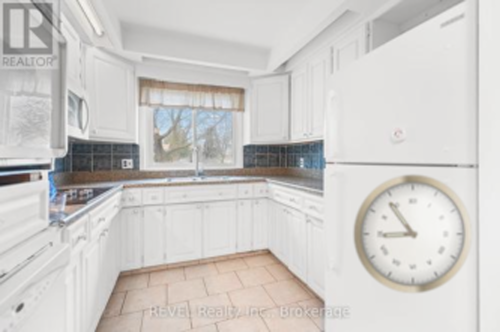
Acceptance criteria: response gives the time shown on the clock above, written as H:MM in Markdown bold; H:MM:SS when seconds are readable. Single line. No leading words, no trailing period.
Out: **8:54**
